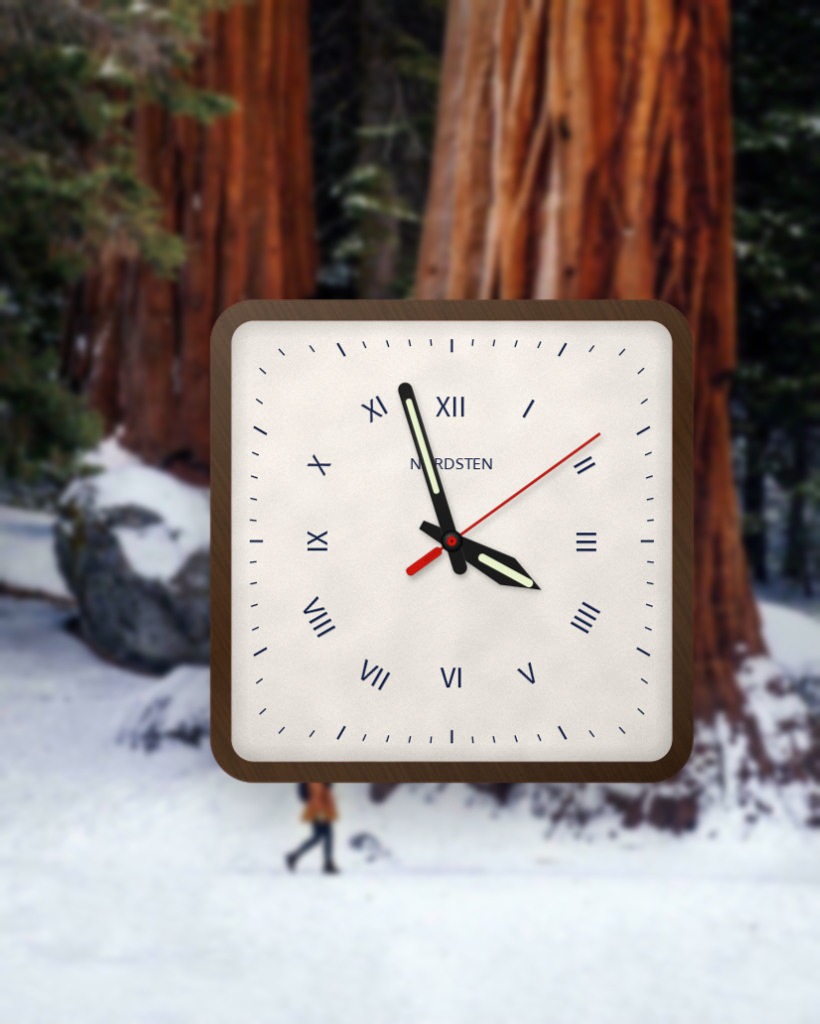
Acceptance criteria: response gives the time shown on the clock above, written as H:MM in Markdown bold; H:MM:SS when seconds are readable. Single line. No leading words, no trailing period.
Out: **3:57:09**
